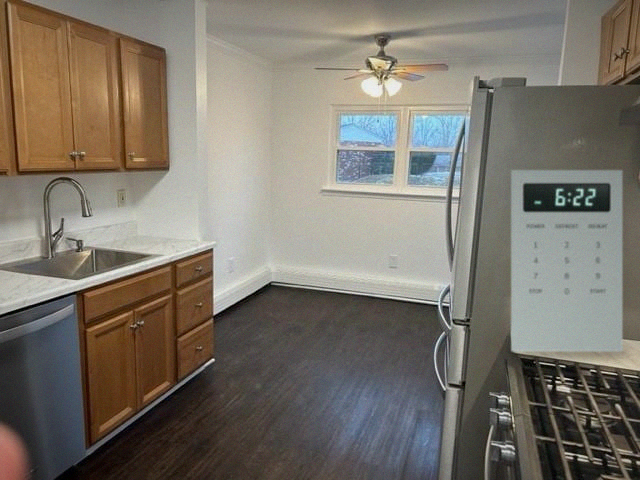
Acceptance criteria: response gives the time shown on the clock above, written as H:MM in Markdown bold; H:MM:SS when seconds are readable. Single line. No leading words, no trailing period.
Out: **6:22**
